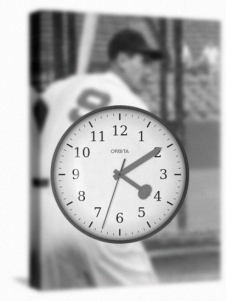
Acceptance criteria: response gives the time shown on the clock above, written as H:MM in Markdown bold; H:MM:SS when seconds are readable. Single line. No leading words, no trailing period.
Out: **4:09:33**
